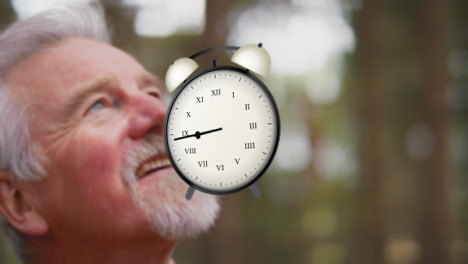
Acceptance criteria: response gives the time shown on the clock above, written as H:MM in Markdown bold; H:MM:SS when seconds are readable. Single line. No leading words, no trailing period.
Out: **8:44**
